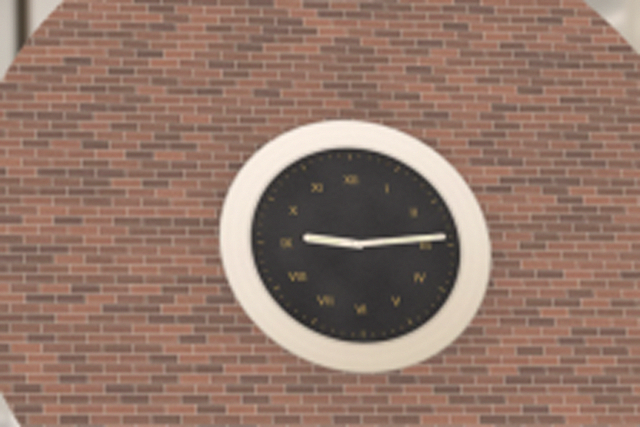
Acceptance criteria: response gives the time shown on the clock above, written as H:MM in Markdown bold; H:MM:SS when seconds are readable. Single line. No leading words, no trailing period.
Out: **9:14**
